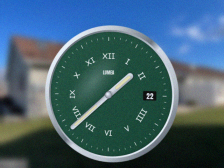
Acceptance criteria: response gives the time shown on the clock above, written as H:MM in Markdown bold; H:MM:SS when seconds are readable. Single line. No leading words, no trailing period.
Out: **1:38**
